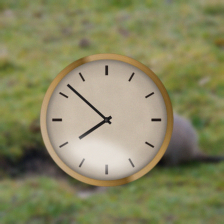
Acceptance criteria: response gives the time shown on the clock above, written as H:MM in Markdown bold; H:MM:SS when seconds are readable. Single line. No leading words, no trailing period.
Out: **7:52**
